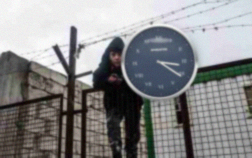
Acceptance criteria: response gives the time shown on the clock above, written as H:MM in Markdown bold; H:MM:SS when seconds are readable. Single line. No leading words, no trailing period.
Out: **3:21**
